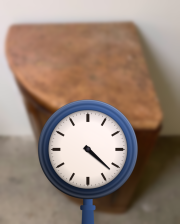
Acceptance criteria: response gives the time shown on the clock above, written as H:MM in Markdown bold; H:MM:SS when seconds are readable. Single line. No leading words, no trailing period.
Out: **4:22**
